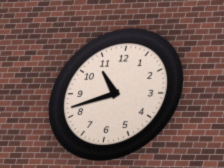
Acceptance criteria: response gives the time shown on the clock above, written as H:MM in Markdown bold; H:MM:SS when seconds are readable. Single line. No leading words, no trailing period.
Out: **10:42**
